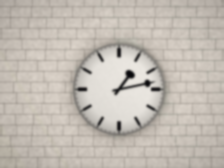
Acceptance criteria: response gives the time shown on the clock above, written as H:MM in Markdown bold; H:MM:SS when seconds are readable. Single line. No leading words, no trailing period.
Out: **1:13**
